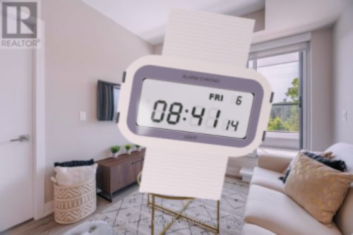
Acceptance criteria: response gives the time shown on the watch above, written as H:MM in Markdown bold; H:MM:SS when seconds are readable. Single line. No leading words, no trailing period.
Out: **8:41:14**
